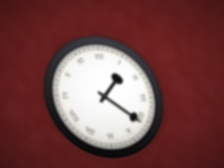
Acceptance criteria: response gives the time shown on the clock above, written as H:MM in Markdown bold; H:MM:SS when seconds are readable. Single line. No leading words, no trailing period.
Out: **1:21**
